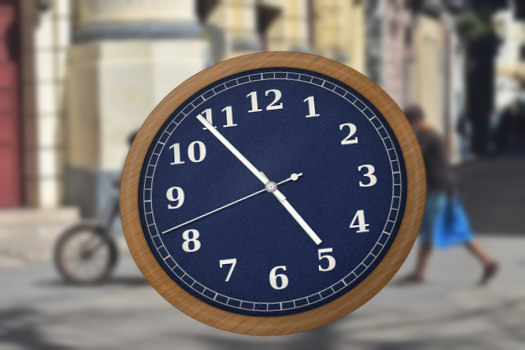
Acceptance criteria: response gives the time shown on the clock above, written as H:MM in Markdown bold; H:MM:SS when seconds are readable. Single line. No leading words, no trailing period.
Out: **4:53:42**
